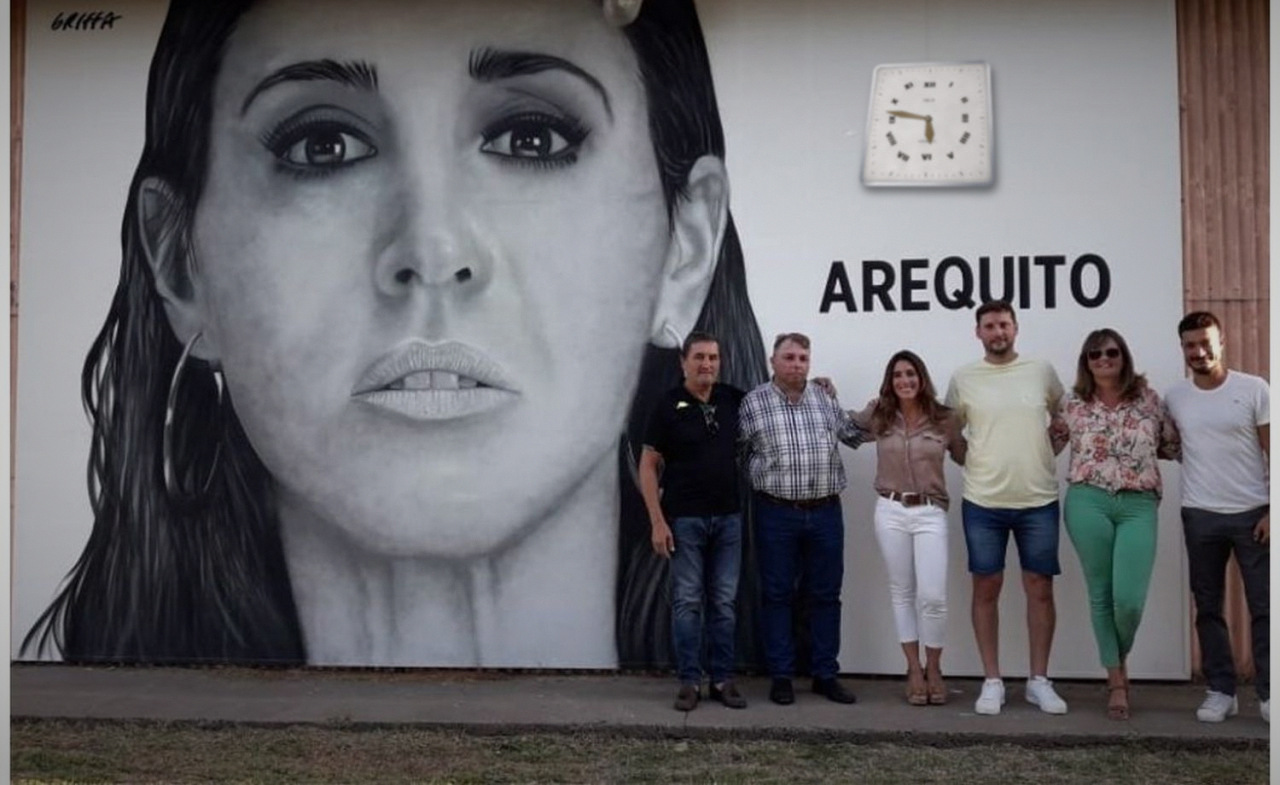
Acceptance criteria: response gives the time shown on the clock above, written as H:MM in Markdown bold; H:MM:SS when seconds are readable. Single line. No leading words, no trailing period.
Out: **5:47**
